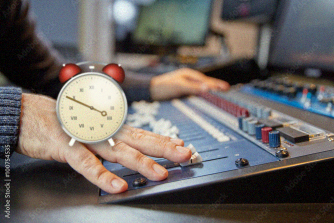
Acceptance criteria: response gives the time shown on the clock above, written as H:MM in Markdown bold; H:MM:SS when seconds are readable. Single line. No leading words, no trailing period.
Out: **3:49**
